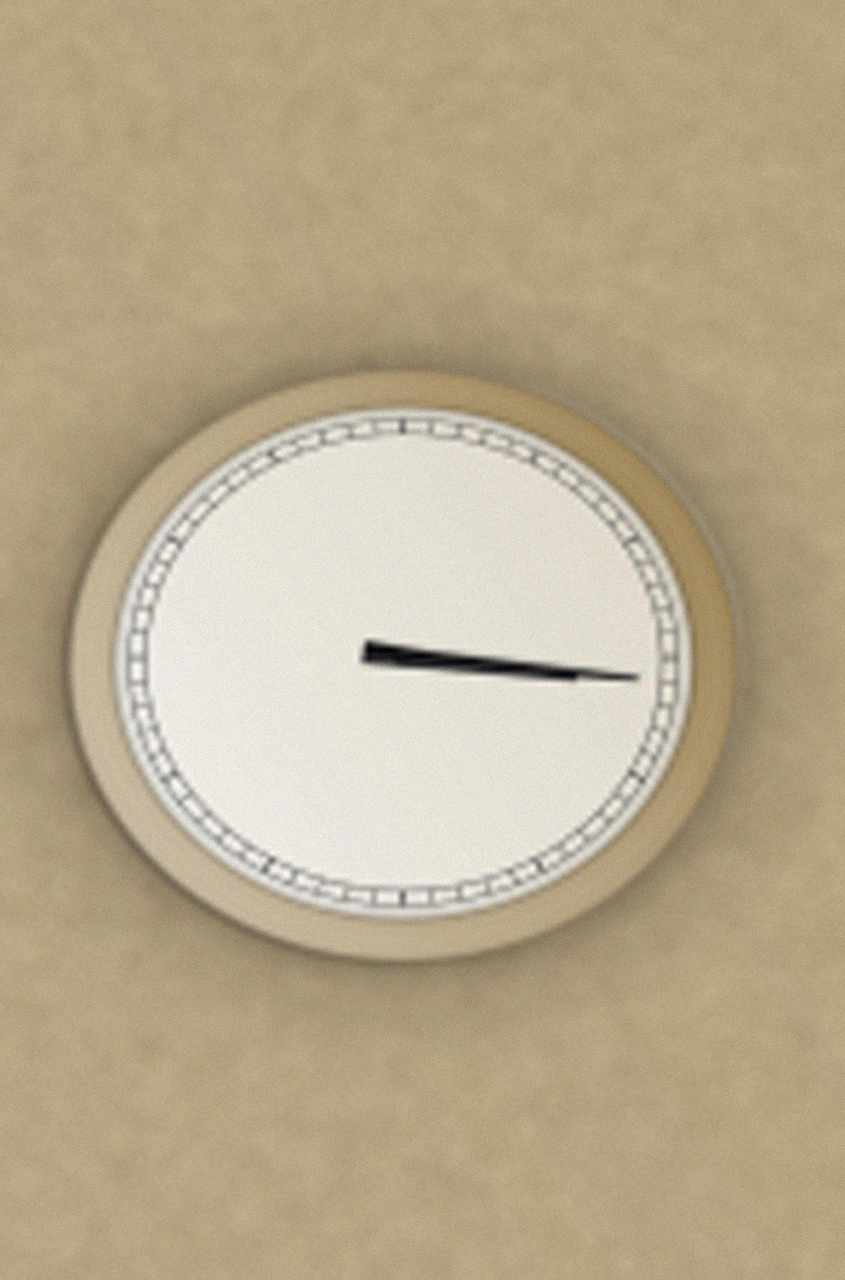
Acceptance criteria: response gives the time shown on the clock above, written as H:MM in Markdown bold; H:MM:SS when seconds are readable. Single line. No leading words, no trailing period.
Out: **3:16**
